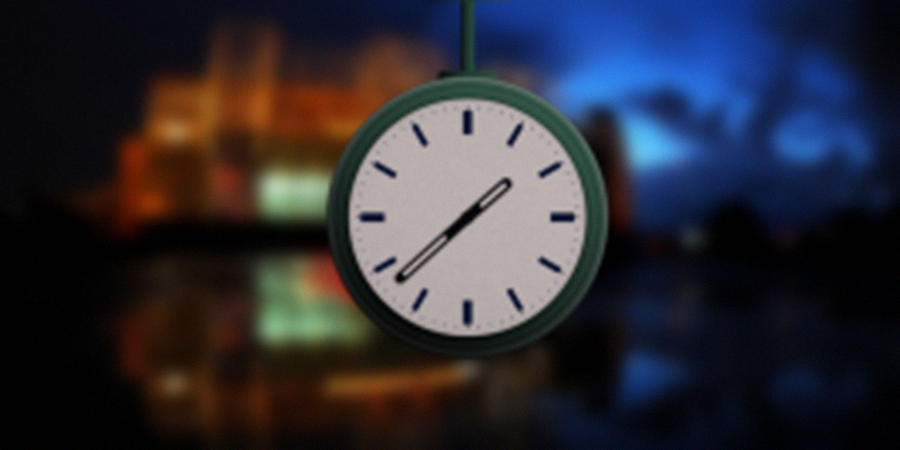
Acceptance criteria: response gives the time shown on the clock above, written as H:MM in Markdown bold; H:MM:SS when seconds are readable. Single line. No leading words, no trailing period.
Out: **1:38**
